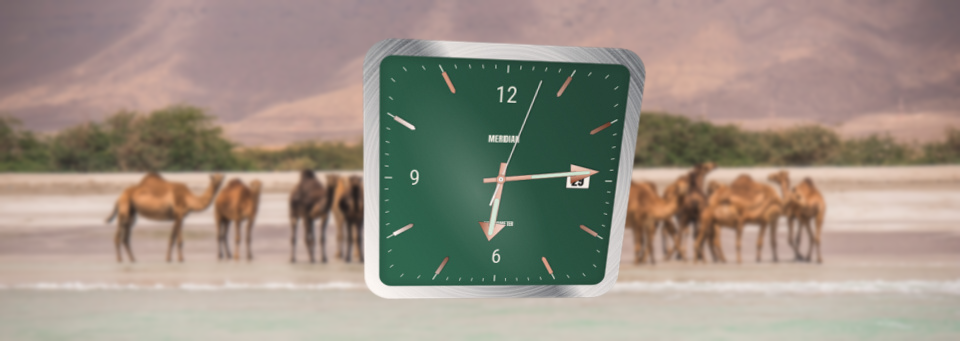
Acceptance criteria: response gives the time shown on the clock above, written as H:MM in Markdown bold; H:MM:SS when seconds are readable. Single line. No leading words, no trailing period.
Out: **6:14:03**
